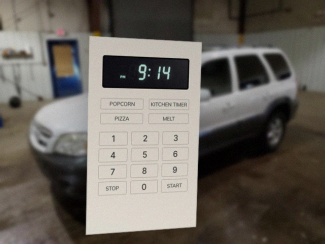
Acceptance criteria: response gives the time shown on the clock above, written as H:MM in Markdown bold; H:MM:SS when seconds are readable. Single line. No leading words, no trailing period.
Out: **9:14**
